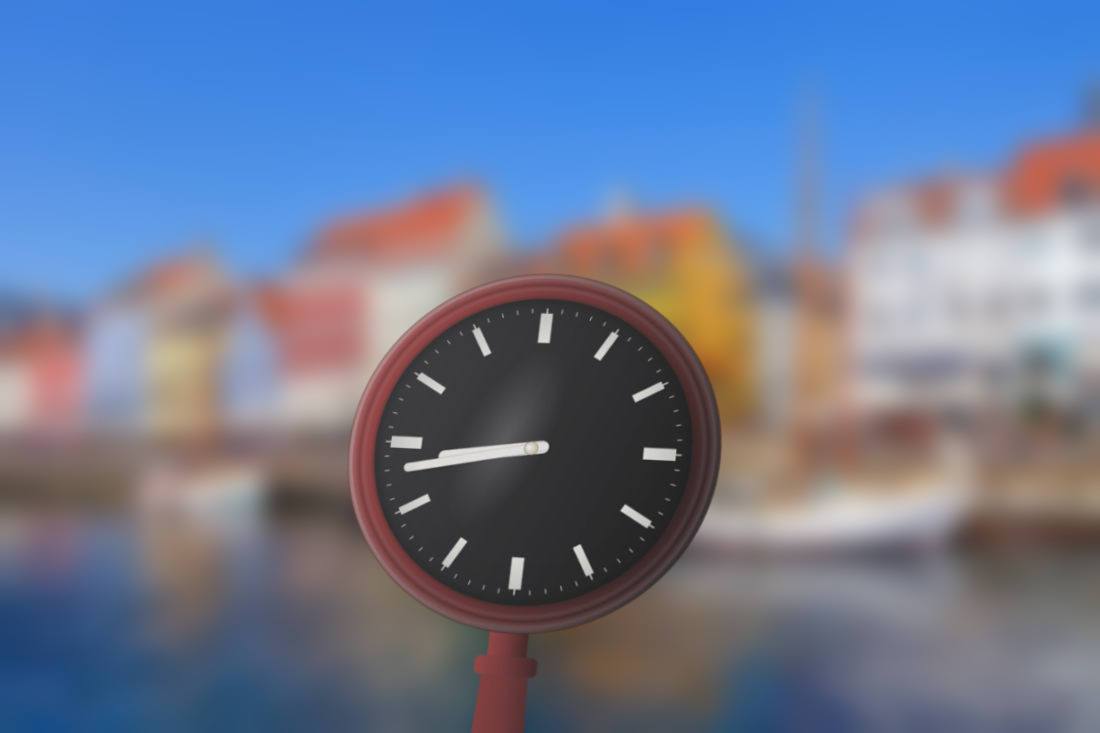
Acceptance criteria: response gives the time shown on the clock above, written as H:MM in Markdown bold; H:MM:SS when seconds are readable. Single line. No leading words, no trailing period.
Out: **8:43**
